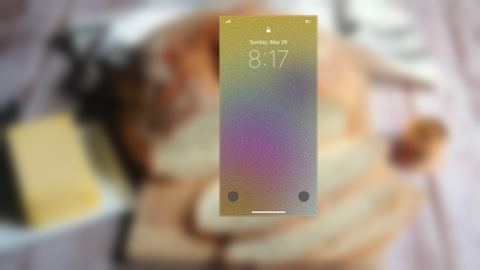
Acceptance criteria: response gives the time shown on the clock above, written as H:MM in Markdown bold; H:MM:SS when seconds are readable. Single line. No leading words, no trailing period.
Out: **8:17**
